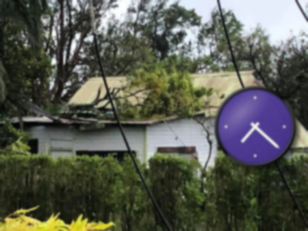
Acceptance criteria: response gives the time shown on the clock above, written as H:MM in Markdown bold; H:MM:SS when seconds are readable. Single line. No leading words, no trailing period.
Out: **7:22**
